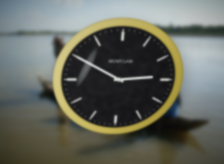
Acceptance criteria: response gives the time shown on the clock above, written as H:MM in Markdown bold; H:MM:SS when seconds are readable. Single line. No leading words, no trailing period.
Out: **2:50**
